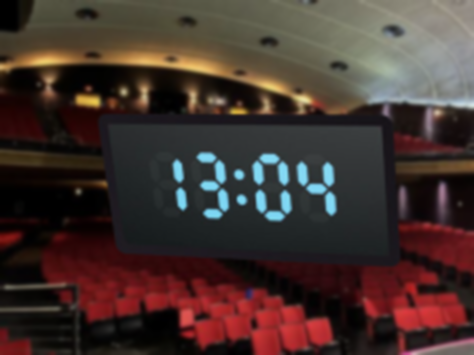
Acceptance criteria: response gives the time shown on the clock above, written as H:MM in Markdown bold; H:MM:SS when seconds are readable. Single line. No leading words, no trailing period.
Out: **13:04**
